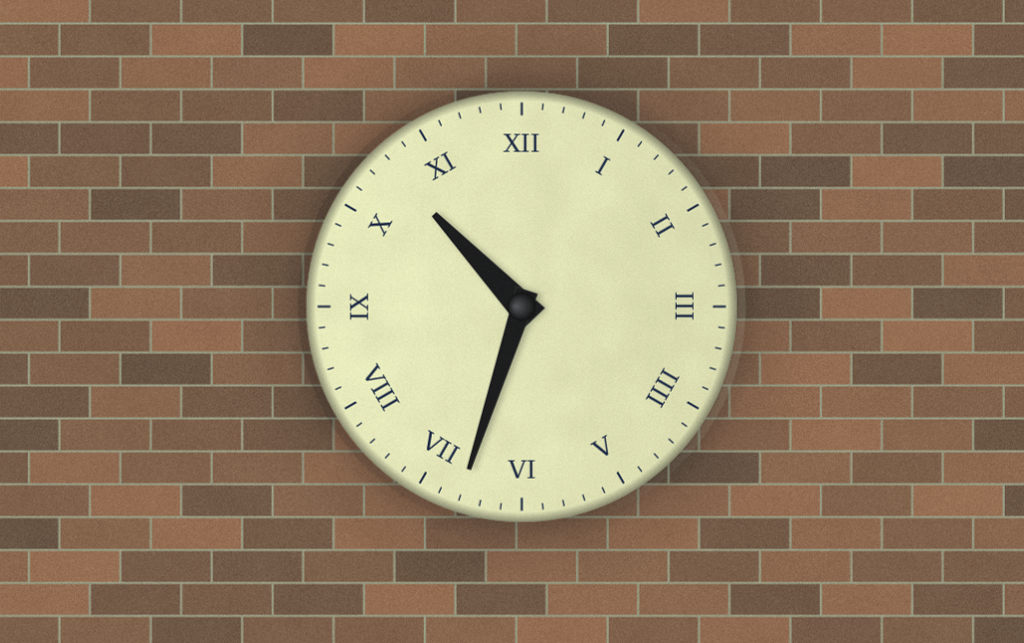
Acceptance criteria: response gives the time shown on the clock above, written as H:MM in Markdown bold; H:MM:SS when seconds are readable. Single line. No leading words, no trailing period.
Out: **10:33**
